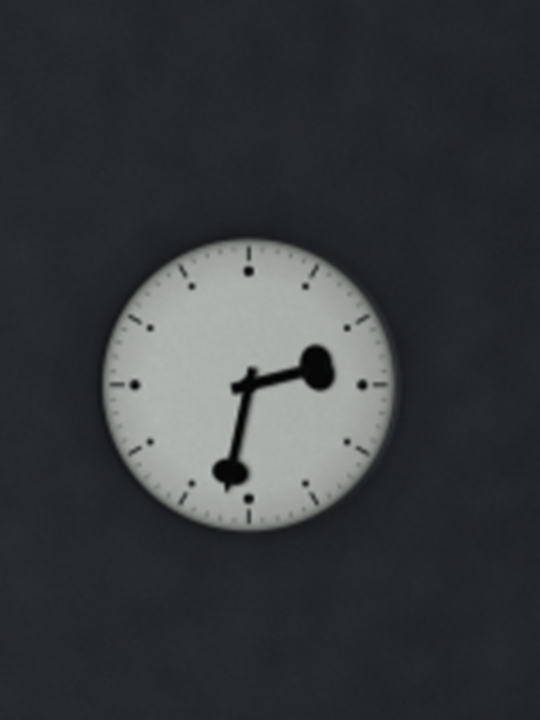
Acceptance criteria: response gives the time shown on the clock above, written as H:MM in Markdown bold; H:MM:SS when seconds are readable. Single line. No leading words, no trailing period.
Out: **2:32**
